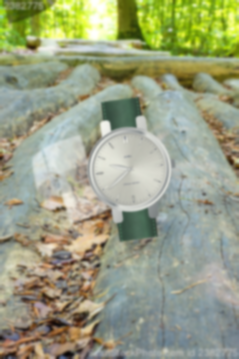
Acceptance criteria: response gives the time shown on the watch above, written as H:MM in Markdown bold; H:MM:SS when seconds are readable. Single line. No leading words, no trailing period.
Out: **9:39**
